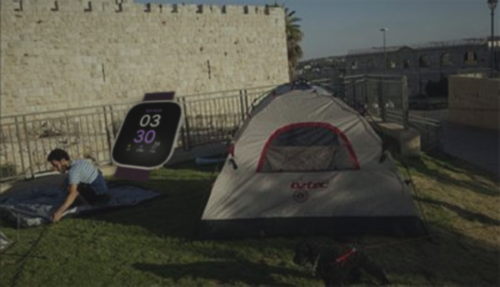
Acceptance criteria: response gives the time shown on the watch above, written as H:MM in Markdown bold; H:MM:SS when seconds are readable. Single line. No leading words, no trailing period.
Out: **3:30**
